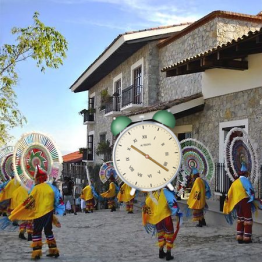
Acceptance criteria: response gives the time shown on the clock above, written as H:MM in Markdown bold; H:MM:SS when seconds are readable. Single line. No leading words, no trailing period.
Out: **10:22**
